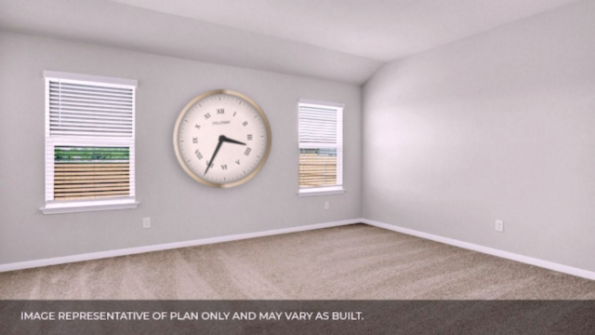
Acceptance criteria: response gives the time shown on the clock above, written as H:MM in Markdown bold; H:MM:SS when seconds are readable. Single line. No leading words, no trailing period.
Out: **3:35**
